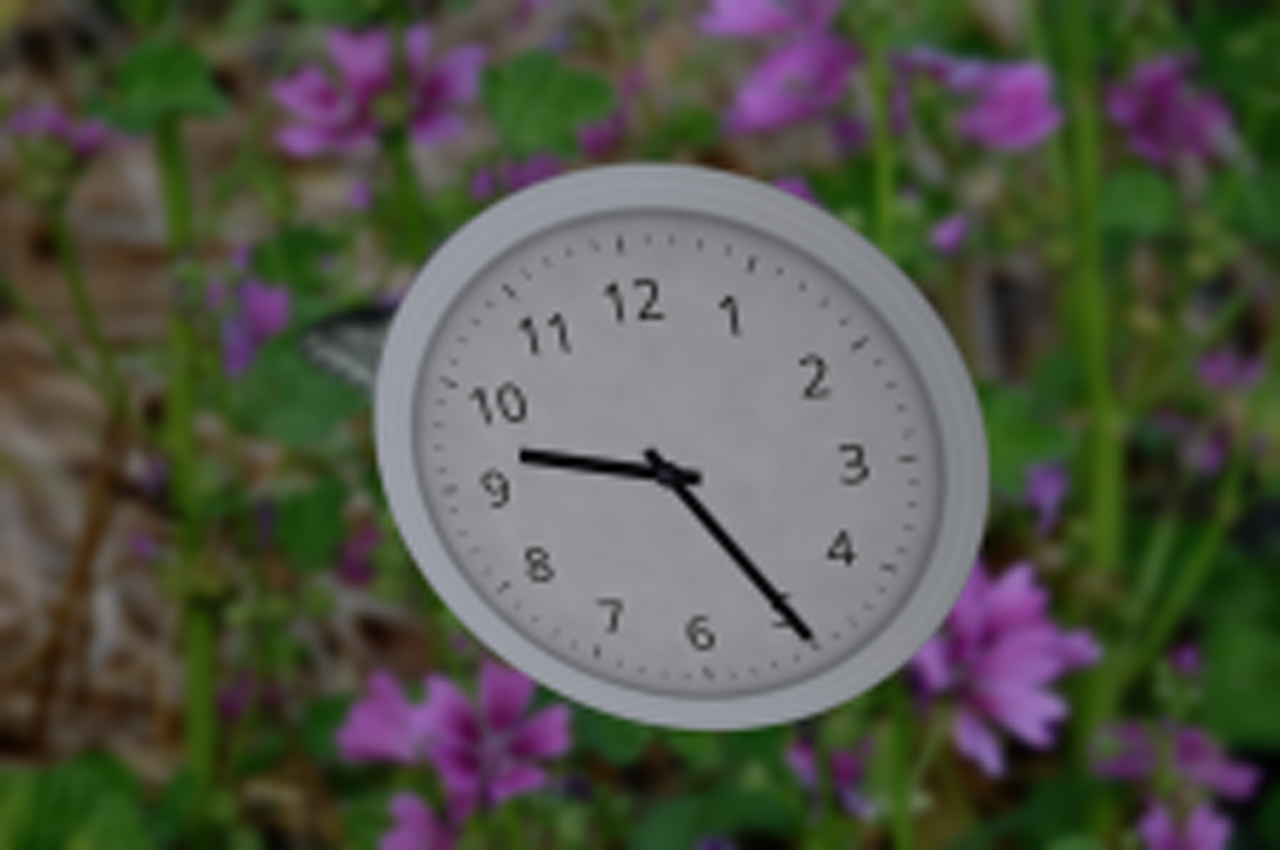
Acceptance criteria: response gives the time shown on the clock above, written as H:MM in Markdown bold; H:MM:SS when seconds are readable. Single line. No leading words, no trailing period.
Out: **9:25**
